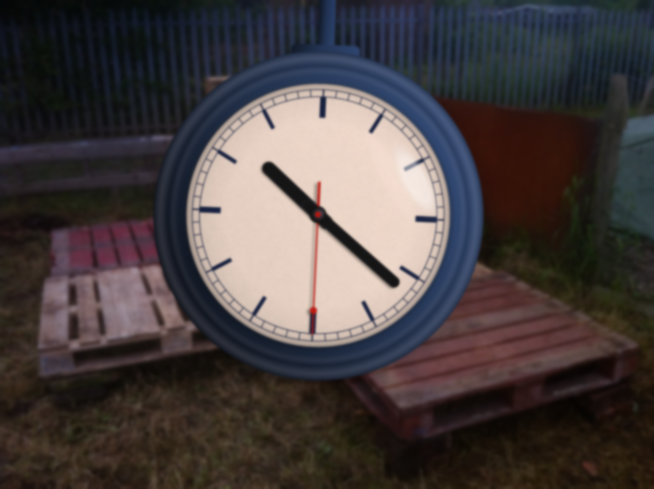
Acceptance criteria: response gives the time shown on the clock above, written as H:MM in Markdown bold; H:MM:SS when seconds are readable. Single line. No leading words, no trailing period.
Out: **10:21:30**
